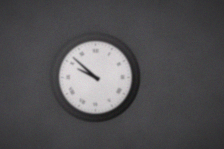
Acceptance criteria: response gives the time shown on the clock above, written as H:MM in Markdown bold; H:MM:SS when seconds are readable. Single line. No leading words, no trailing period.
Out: **9:52**
